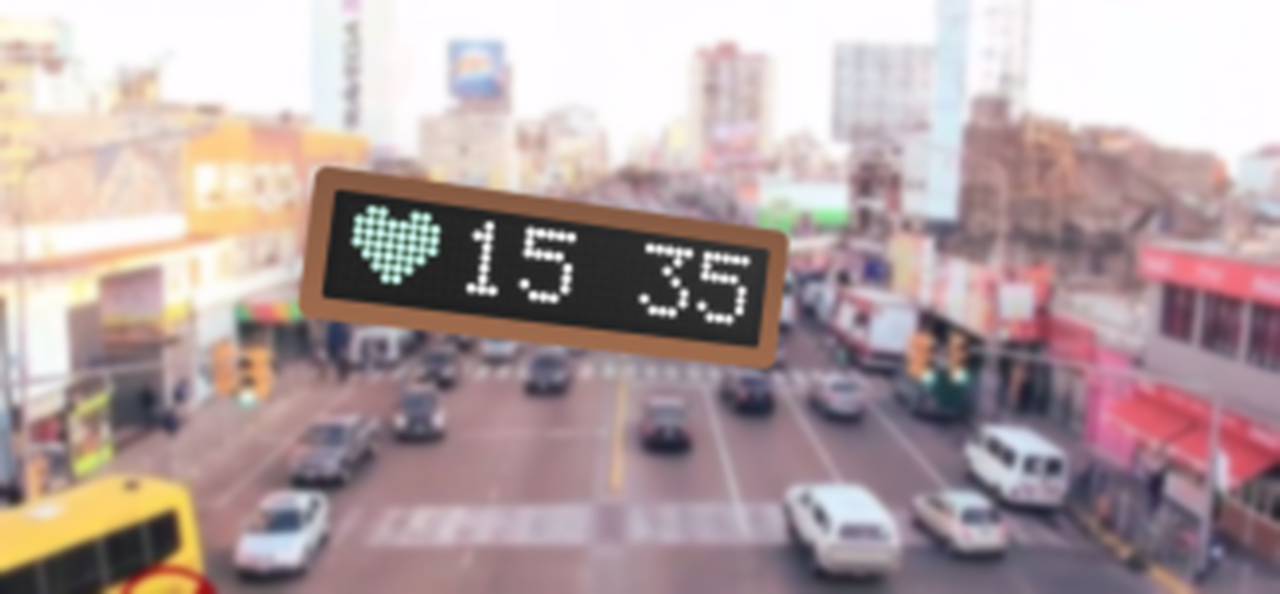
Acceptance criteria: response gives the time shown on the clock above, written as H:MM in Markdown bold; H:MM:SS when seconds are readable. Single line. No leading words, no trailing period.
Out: **15:35**
